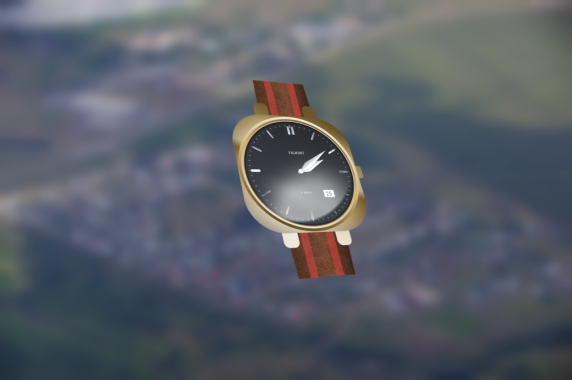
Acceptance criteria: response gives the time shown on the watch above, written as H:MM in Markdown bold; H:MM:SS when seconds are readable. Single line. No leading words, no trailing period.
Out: **2:09**
